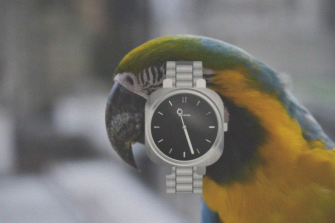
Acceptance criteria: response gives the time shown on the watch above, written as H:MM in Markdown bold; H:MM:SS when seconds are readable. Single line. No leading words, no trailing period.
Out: **11:27**
